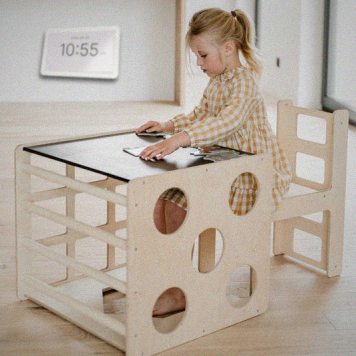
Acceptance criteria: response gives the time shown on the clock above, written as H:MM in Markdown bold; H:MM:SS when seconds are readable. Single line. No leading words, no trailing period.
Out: **10:55**
